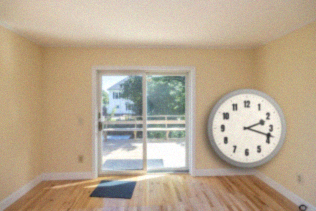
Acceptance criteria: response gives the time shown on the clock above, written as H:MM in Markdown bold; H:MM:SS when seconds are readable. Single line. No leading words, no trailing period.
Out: **2:18**
